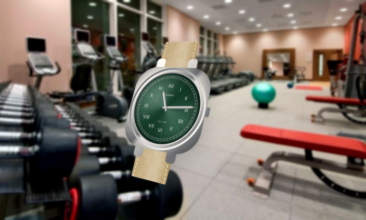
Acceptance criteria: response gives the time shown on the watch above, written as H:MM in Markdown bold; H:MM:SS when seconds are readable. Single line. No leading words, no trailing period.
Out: **11:14**
